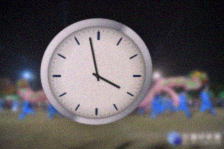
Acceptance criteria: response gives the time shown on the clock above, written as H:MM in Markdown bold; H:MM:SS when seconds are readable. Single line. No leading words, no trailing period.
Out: **3:58**
